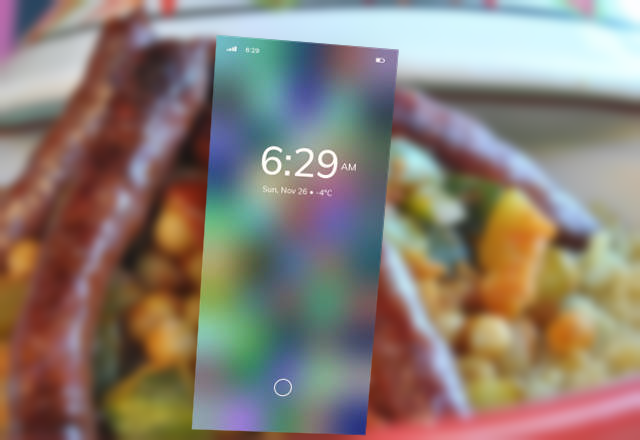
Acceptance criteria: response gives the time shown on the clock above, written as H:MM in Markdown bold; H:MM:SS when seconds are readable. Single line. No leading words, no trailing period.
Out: **6:29**
